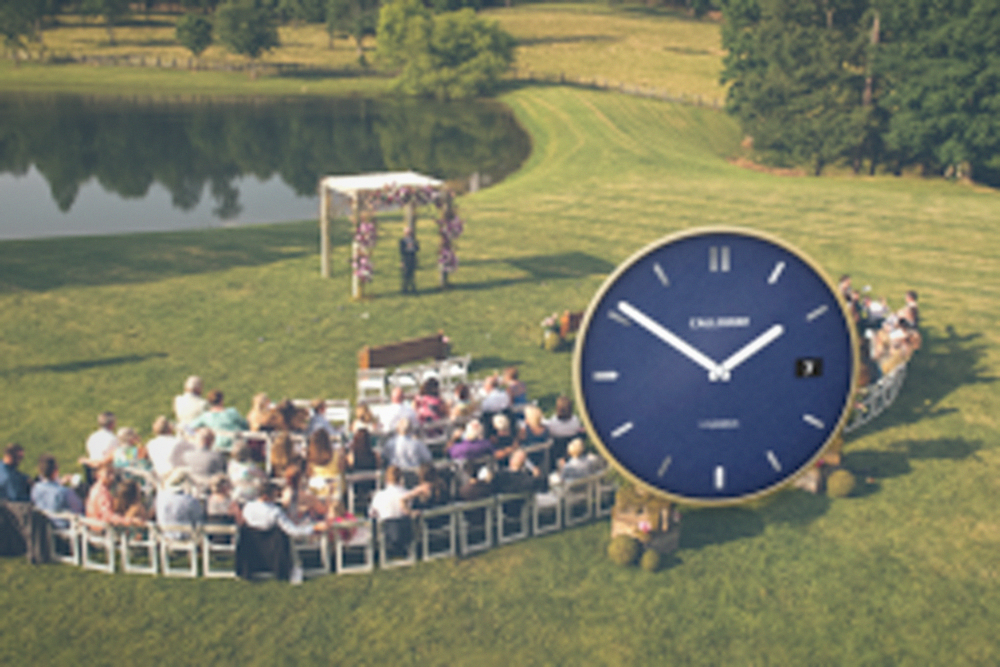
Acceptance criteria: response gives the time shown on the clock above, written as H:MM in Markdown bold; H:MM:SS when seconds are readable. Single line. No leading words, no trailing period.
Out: **1:51**
